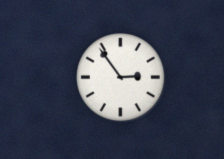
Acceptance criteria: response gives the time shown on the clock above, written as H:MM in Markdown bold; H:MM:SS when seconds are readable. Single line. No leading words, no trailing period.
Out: **2:54**
